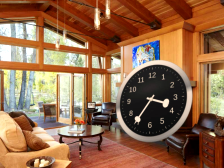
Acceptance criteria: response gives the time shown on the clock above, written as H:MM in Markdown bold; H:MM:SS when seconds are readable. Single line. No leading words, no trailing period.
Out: **3:36**
